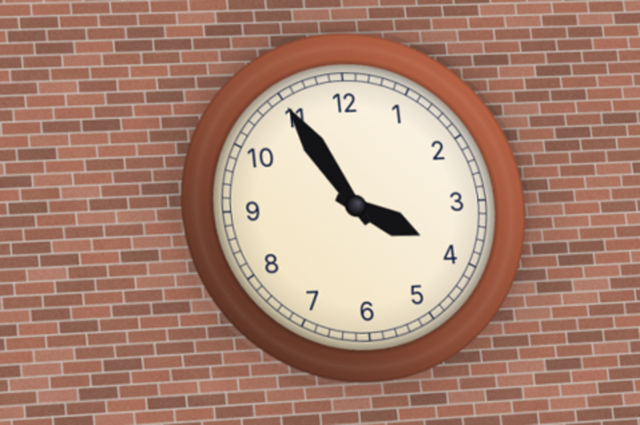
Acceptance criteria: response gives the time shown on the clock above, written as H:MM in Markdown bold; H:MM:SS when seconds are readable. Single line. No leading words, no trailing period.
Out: **3:55**
